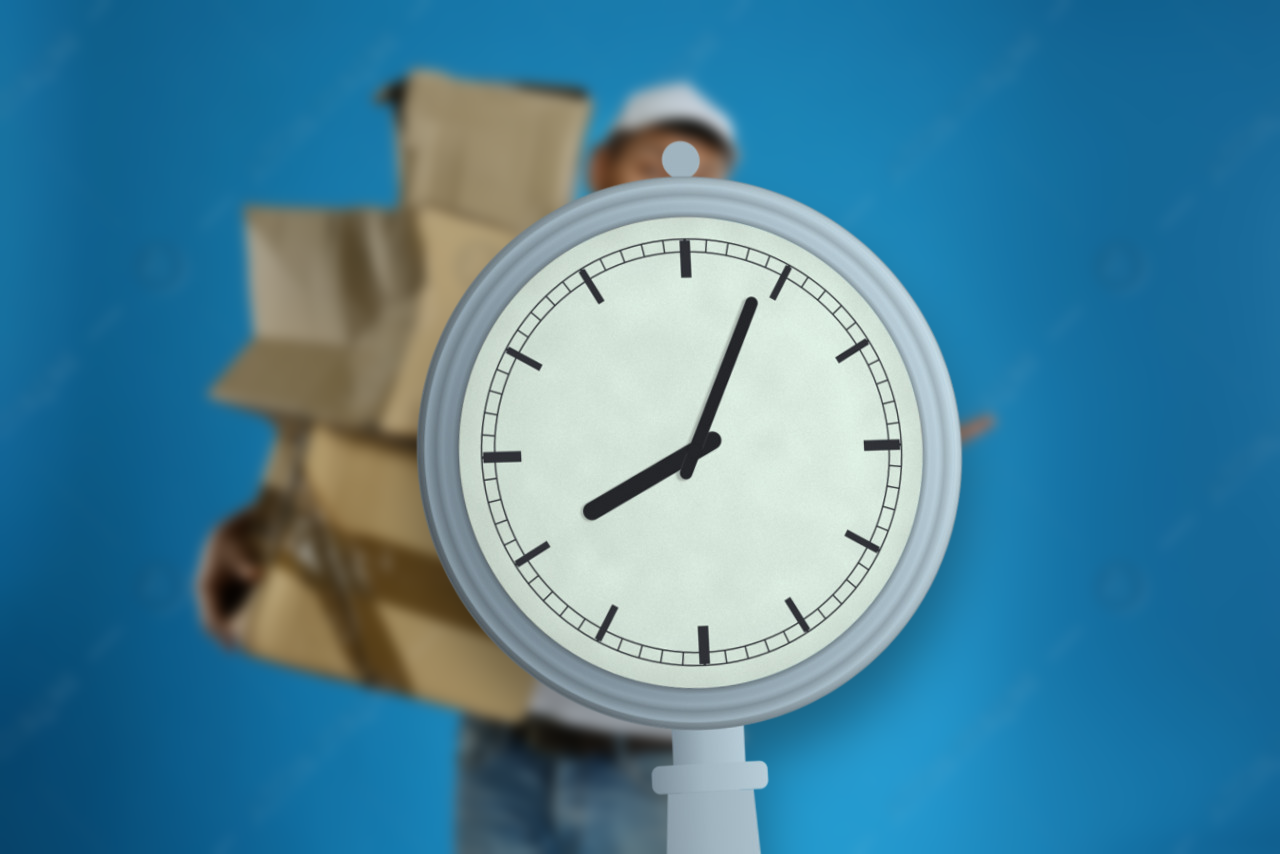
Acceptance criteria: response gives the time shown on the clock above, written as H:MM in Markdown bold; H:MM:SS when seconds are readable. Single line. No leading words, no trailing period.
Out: **8:04**
